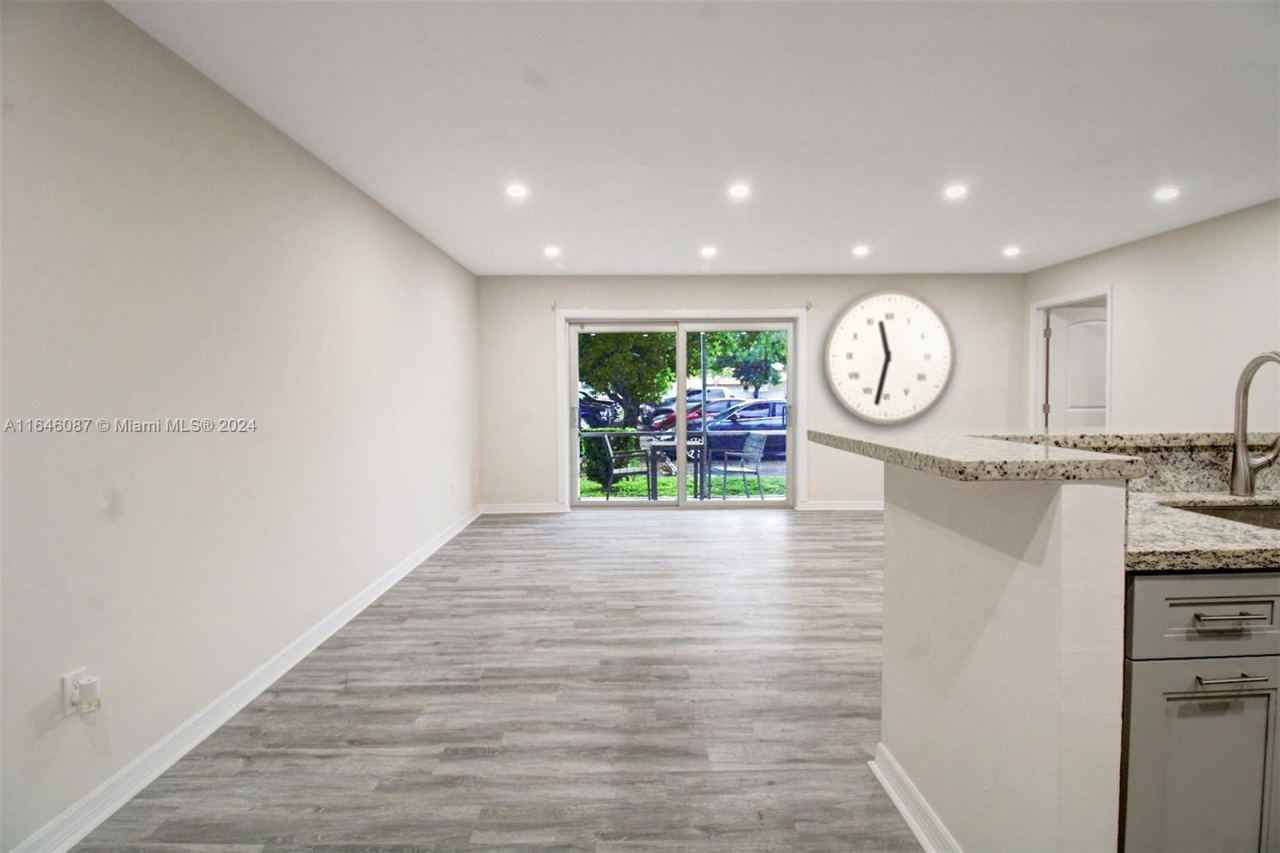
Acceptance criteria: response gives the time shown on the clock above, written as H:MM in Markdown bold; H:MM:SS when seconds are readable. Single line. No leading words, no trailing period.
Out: **11:32**
